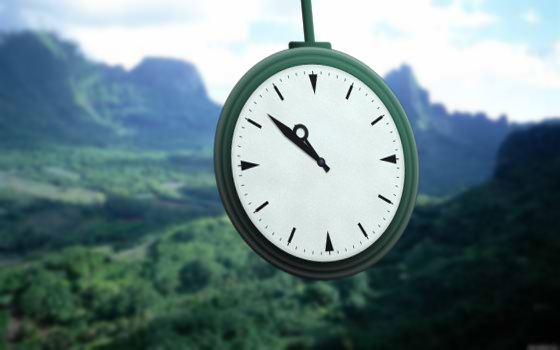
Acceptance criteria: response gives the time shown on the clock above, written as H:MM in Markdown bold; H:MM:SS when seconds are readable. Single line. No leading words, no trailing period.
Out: **10:52**
